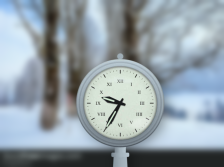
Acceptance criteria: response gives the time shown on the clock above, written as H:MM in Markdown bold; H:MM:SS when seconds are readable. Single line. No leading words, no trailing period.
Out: **9:35**
